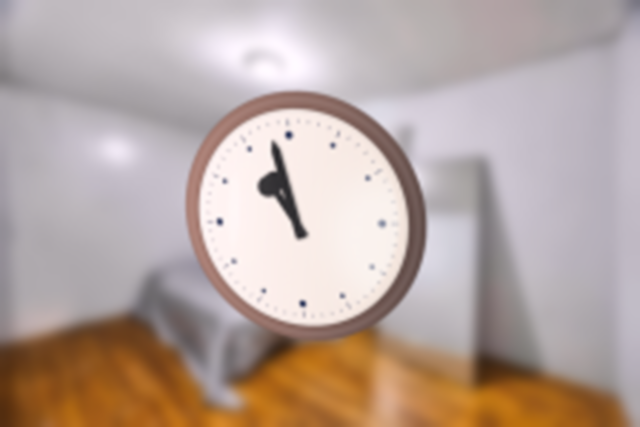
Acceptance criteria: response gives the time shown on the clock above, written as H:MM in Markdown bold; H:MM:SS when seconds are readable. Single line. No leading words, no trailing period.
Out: **10:58**
